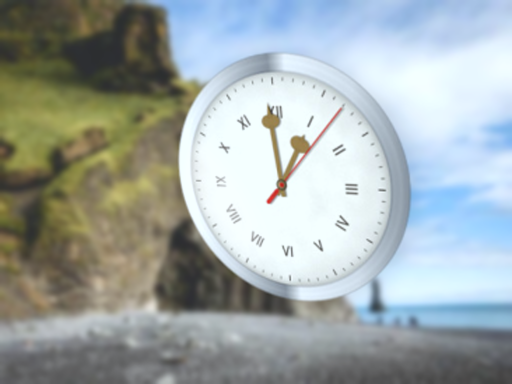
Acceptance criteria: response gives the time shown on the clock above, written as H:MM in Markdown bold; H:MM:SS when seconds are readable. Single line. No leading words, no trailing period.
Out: **12:59:07**
